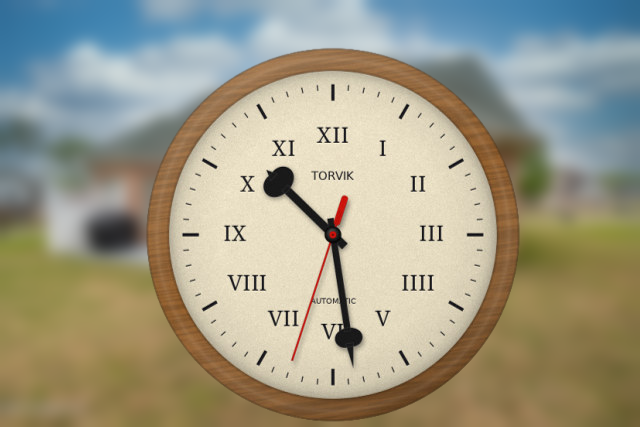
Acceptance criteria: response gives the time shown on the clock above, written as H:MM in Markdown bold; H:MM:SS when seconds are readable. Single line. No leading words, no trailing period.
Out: **10:28:33**
